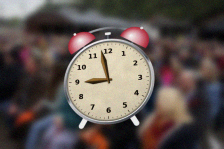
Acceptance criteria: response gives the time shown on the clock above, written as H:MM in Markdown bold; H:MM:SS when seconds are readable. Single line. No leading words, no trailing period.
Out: **8:58**
